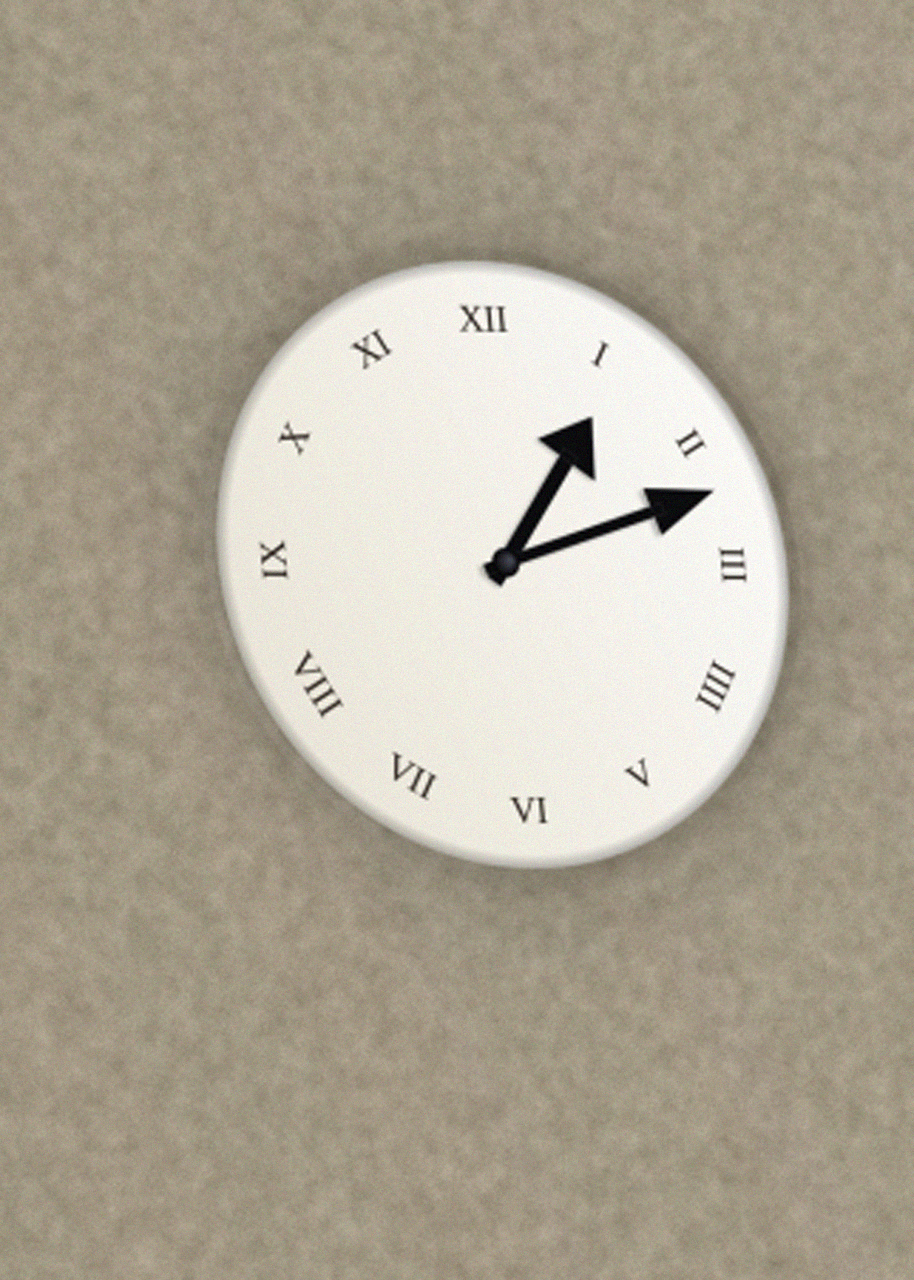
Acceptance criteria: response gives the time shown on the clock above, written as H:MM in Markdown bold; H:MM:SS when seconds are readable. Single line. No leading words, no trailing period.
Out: **1:12**
